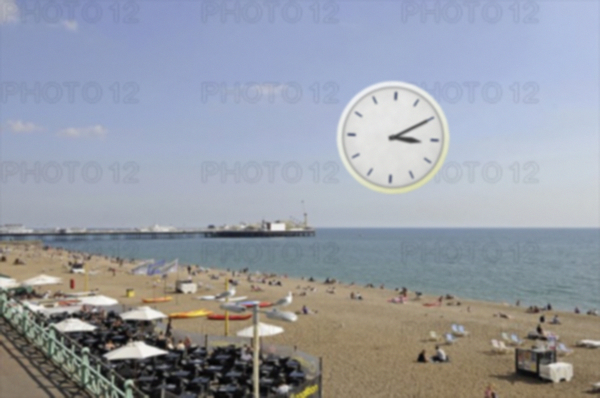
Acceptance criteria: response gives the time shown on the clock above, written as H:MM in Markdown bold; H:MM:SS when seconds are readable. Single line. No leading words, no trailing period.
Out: **3:10**
